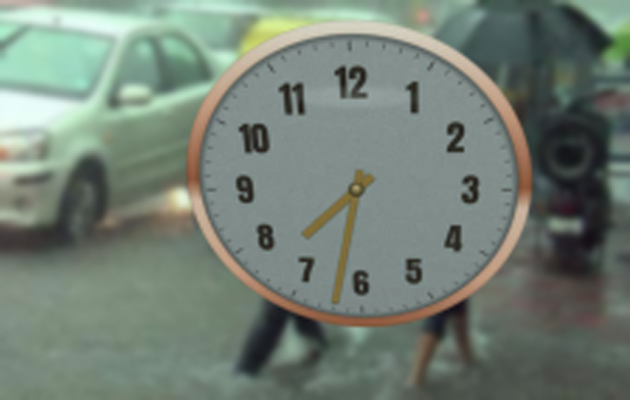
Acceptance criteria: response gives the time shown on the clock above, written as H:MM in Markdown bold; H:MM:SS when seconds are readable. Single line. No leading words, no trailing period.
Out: **7:32**
